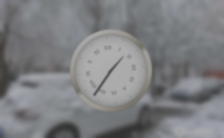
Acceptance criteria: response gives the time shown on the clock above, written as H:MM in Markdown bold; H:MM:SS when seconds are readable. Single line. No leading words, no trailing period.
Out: **1:37**
